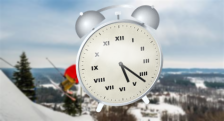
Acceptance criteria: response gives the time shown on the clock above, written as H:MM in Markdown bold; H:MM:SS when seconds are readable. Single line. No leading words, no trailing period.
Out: **5:22**
